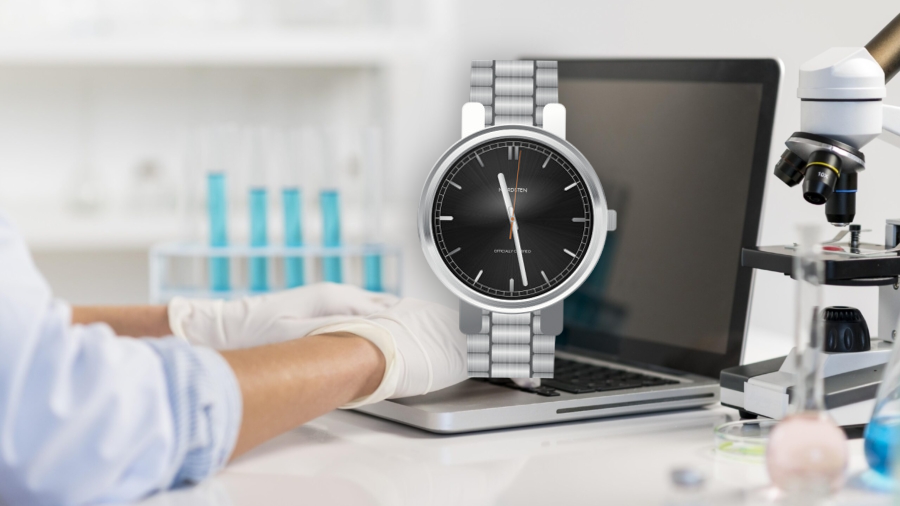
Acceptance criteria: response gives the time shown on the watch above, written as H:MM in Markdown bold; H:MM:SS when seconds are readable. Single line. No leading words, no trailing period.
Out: **11:28:01**
